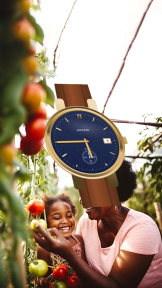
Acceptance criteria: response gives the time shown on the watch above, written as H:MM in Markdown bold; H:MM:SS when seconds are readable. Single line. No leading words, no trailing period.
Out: **5:45**
